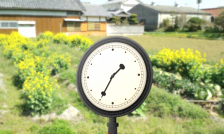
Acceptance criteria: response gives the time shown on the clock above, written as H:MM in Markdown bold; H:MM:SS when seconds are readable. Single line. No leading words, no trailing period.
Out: **1:35**
